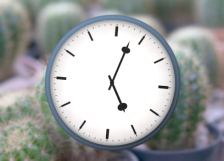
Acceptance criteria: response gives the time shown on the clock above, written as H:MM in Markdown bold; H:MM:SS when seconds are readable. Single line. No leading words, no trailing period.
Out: **5:03**
